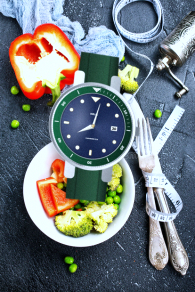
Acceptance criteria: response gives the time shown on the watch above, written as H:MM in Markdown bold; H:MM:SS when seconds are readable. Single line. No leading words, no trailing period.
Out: **8:02**
